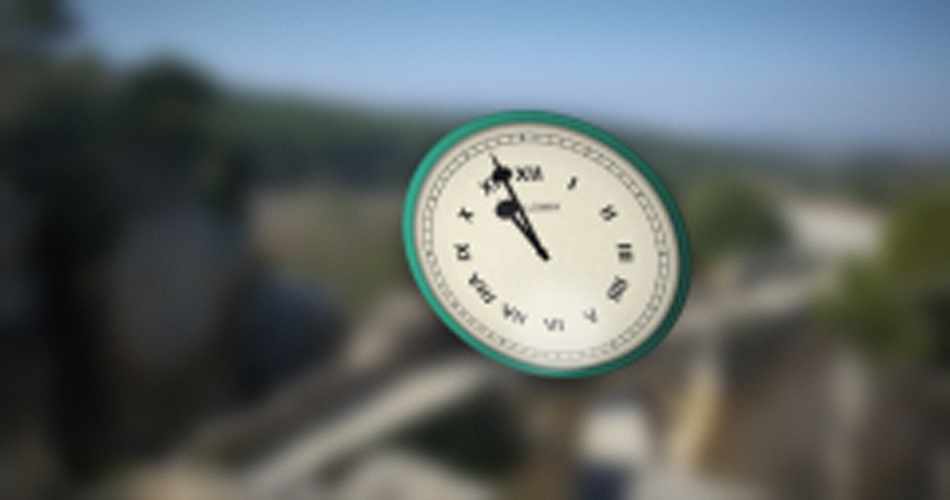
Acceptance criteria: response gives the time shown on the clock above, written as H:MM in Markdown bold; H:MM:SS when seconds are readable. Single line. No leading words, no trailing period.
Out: **10:57**
